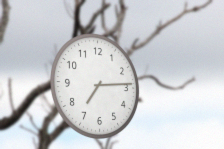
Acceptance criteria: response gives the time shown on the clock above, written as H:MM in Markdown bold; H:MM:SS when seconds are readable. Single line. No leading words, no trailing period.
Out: **7:14**
